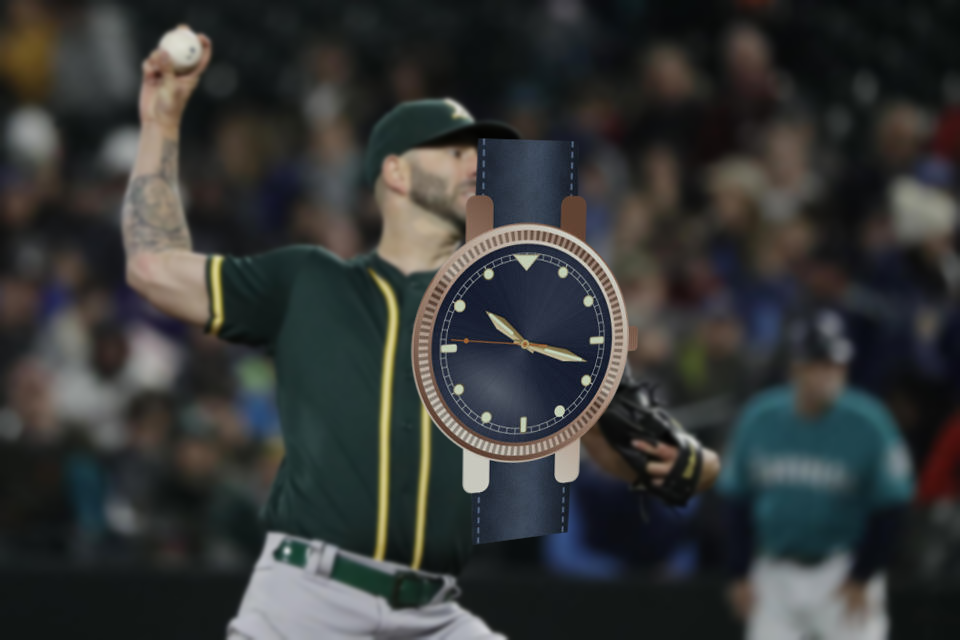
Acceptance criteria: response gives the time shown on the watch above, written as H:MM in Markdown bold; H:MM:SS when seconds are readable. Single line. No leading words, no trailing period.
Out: **10:17:46**
